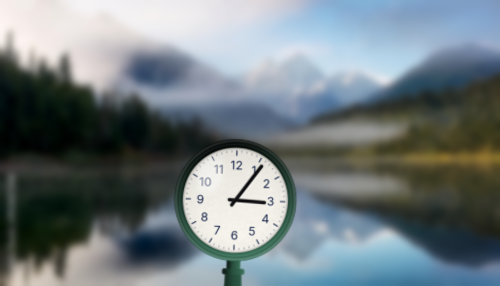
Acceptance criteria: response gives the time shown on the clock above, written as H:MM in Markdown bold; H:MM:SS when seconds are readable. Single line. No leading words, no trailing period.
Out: **3:06**
